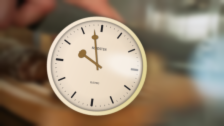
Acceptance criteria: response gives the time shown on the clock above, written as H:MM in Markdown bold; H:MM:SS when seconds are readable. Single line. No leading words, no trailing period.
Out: **9:58**
